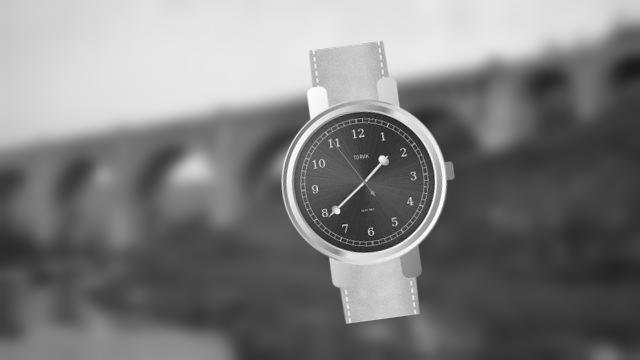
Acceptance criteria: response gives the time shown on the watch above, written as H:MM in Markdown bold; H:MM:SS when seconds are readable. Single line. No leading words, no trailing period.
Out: **1:38:55**
